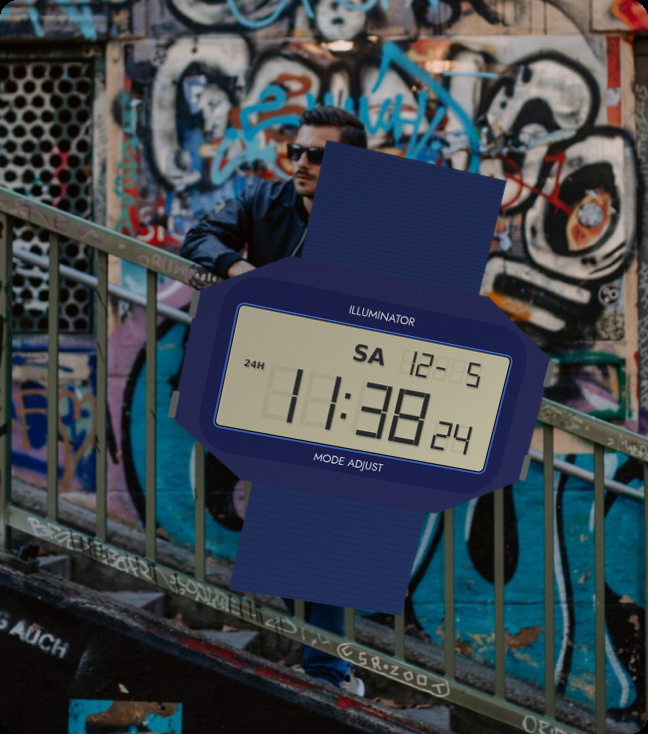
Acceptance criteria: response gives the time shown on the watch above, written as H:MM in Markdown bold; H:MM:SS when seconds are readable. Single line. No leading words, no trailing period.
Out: **11:38:24**
